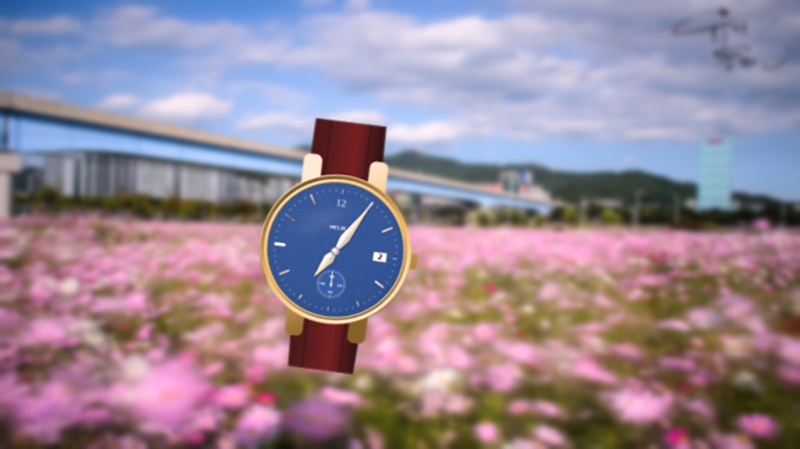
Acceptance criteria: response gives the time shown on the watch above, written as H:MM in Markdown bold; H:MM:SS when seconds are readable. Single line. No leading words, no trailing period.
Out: **7:05**
